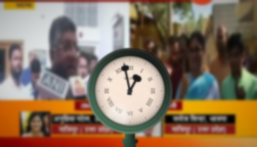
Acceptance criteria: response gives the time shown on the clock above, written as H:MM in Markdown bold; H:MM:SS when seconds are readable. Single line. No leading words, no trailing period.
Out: **12:58**
